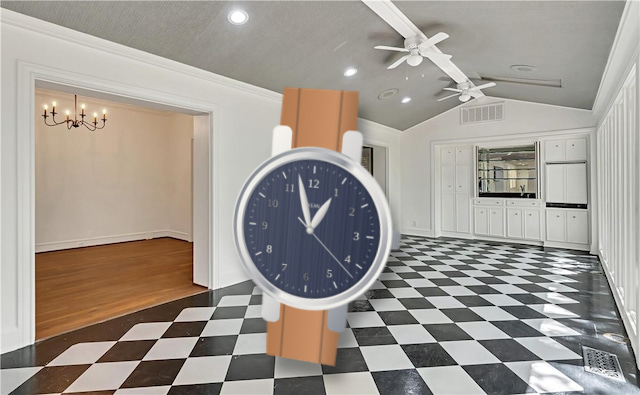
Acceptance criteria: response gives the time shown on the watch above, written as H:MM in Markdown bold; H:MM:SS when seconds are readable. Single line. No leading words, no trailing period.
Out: **12:57:22**
